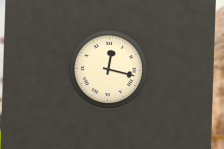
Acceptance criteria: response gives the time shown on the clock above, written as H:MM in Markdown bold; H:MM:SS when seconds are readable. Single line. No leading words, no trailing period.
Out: **12:17**
